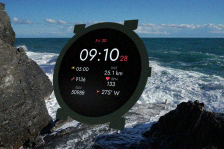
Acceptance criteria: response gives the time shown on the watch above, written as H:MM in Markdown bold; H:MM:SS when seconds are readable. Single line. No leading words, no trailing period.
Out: **9:10**
